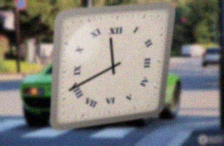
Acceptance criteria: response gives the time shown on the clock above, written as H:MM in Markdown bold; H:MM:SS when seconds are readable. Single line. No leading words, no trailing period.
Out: **11:41**
